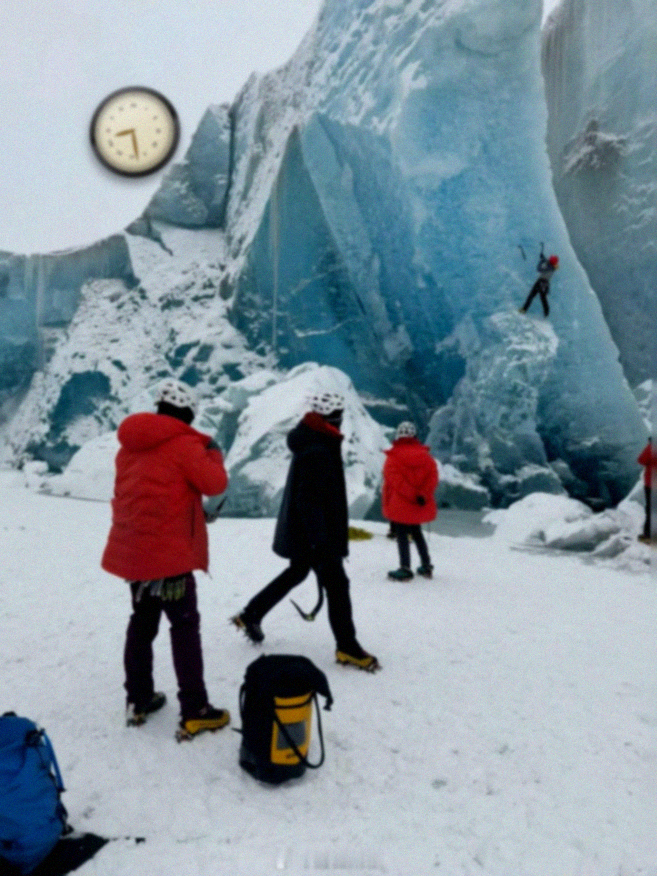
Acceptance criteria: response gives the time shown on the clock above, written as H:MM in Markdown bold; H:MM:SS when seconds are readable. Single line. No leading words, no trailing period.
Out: **8:28**
